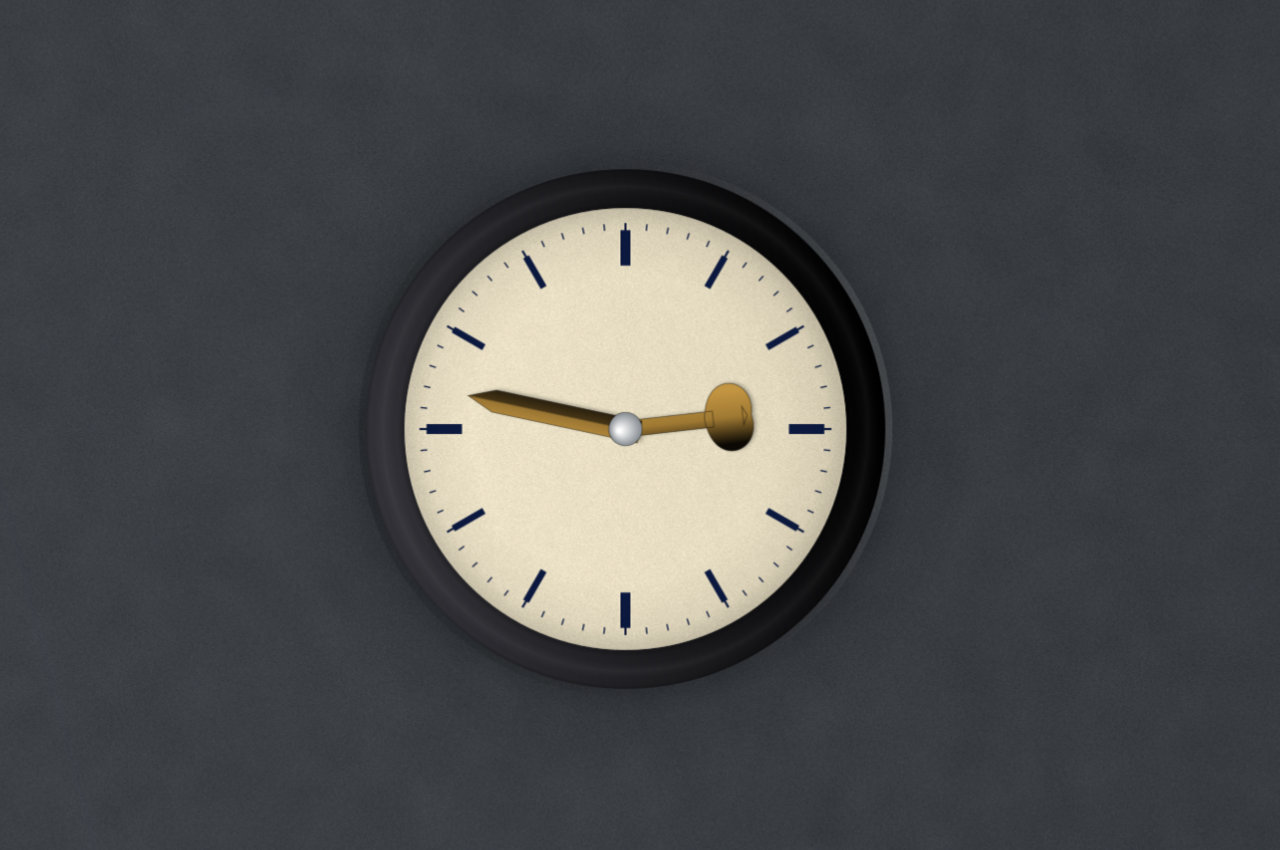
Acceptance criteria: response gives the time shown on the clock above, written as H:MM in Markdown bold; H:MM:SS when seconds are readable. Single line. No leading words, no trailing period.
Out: **2:47**
